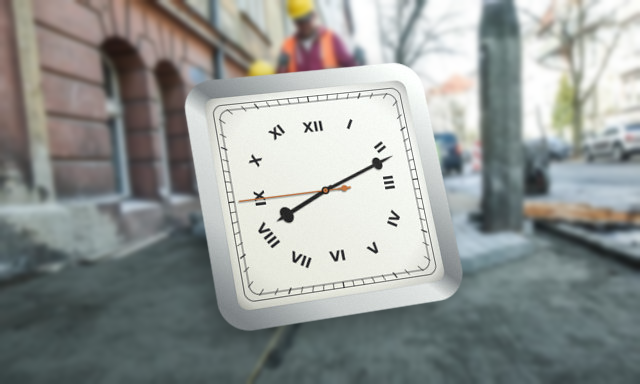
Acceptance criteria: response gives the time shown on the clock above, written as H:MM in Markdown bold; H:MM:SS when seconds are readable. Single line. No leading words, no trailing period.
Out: **8:11:45**
